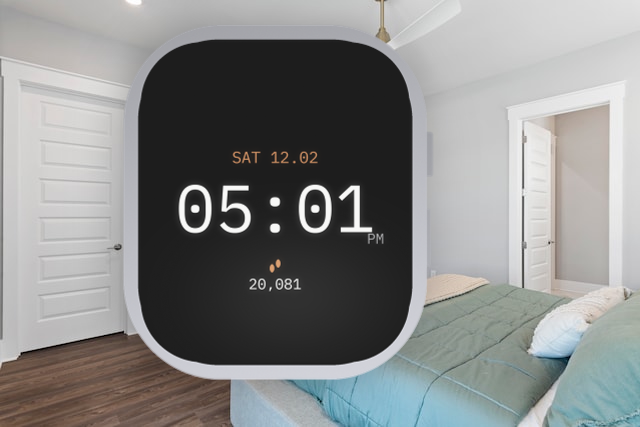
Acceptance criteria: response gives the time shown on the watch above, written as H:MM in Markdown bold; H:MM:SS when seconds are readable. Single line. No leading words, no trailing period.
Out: **5:01**
